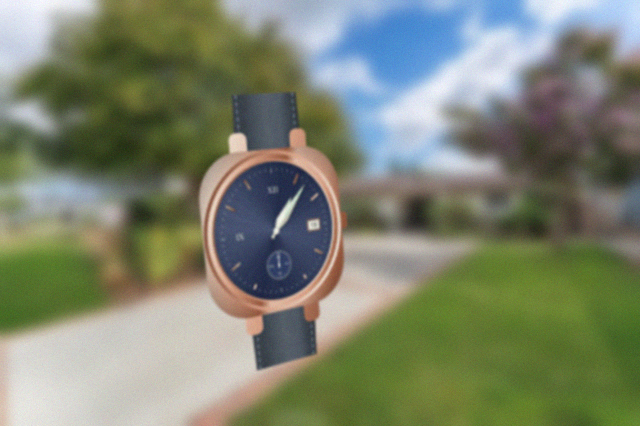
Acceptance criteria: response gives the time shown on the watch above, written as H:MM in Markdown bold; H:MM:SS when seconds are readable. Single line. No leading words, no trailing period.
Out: **1:07**
